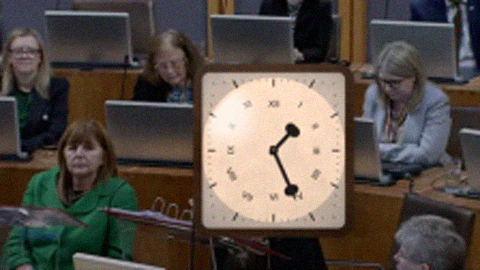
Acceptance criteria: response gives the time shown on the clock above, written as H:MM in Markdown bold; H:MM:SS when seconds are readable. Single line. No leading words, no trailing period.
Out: **1:26**
